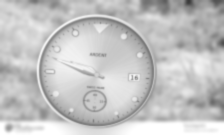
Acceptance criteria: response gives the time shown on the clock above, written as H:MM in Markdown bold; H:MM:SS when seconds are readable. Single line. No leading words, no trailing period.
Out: **9:48**
